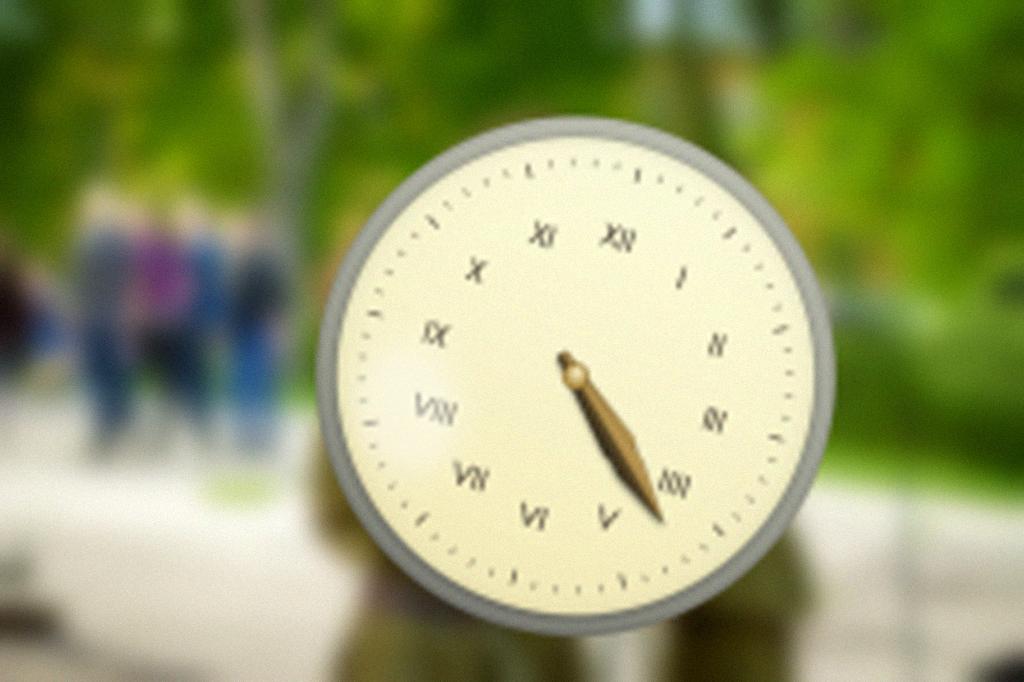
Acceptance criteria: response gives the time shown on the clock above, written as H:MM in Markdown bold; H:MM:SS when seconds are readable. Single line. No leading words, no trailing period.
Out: **4:22**
